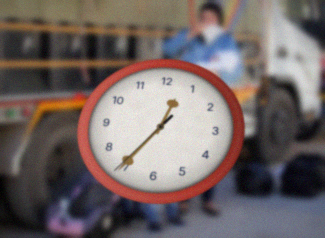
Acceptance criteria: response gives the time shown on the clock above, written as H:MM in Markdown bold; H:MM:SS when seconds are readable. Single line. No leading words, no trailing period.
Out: **12:35:36**
